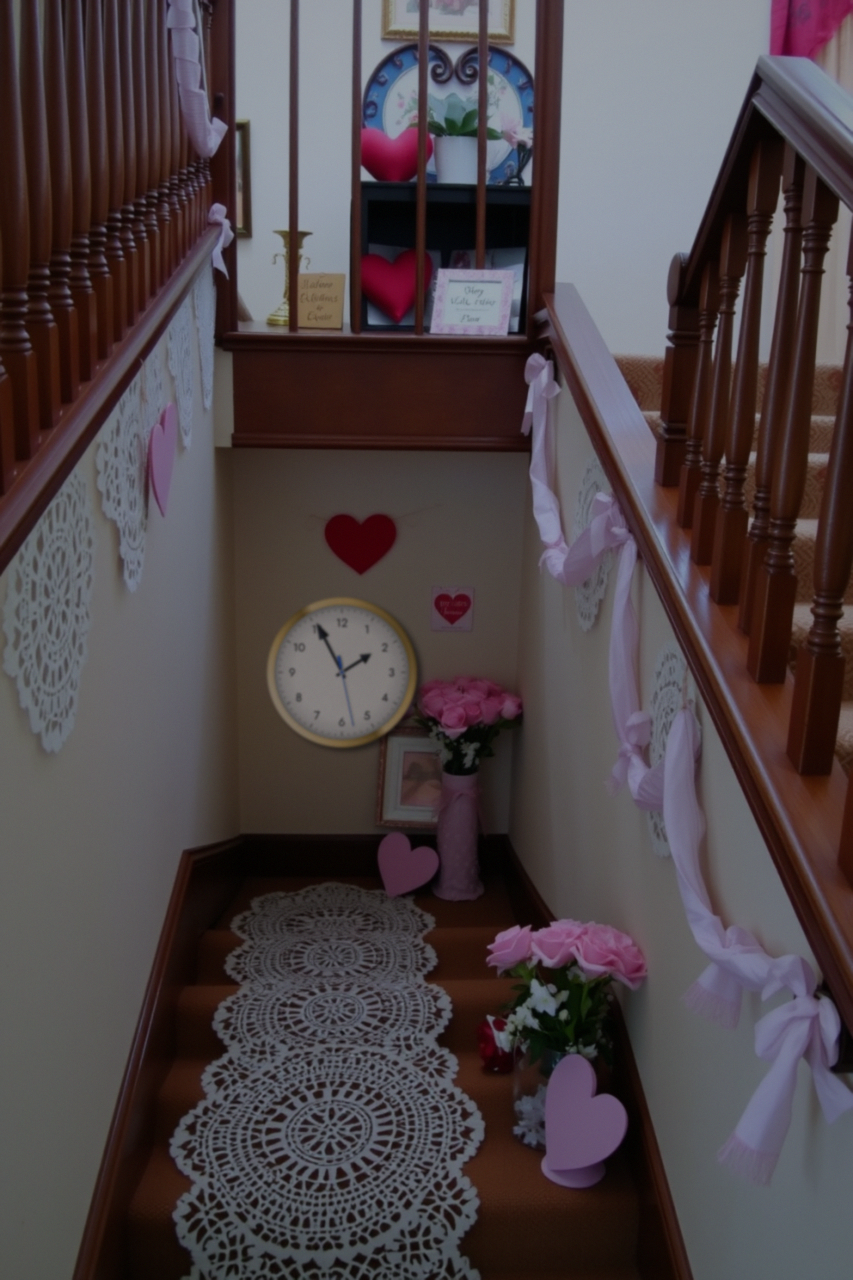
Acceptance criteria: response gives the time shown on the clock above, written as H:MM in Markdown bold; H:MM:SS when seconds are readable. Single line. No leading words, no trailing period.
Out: **1:55:28**
